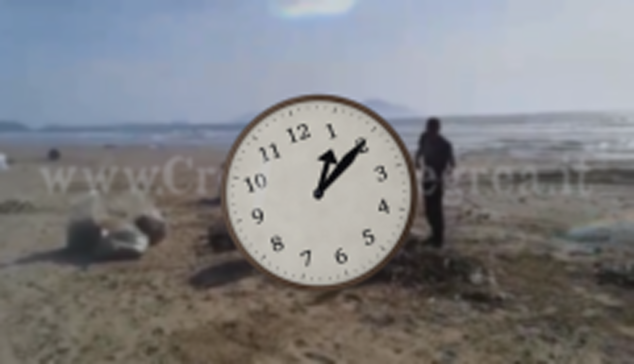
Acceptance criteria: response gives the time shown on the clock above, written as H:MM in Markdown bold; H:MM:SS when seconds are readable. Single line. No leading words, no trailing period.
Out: **1:10**
